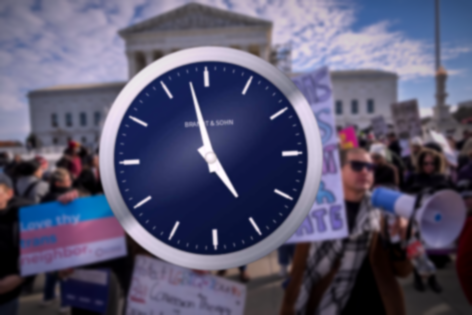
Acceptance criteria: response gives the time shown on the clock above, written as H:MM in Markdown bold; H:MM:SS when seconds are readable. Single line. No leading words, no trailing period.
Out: **4:58**
